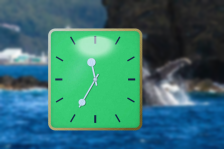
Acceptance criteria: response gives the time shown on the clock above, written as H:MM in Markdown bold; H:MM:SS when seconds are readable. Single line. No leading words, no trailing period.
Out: **11:35**
